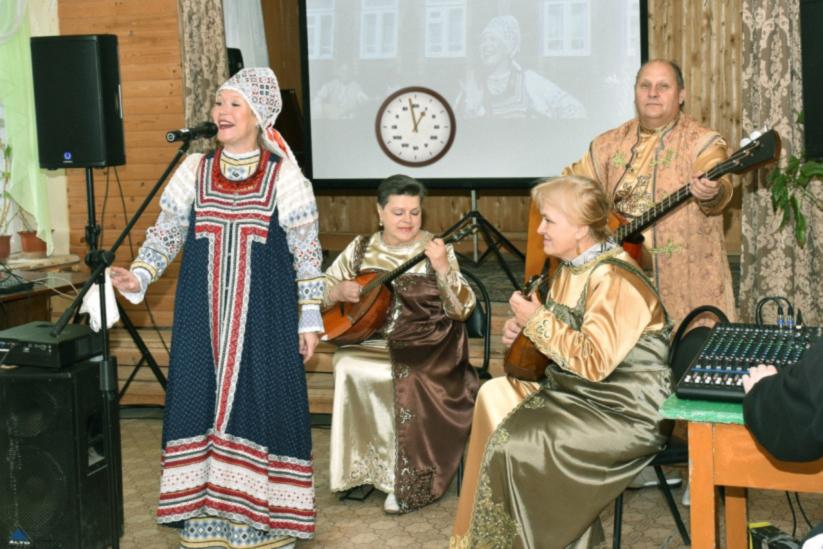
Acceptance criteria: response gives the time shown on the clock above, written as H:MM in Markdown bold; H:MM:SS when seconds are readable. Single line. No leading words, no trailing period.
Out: **12:58**
